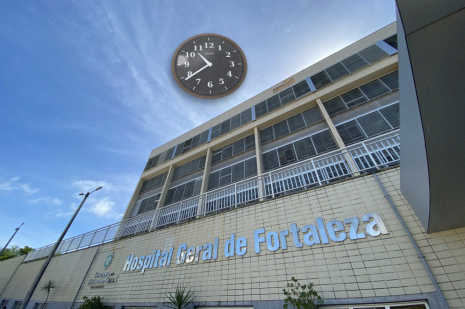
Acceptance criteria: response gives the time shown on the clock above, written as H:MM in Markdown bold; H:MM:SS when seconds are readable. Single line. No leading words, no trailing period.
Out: **10:39**
